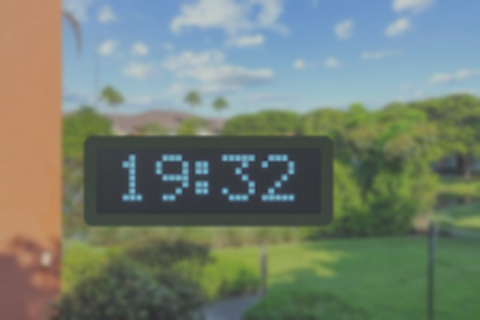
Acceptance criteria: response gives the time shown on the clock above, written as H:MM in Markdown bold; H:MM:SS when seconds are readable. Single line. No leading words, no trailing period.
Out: **19:32**
